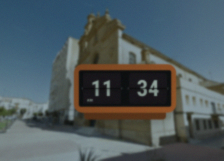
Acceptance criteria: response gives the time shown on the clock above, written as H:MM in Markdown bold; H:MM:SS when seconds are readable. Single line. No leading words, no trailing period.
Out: **11:34**
